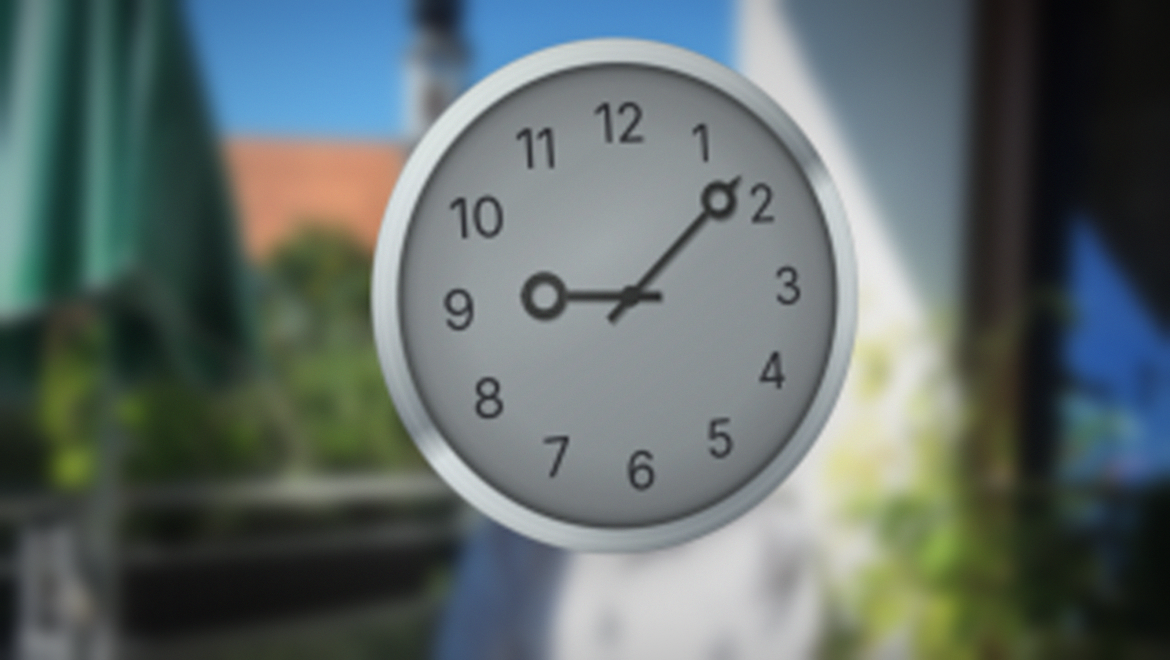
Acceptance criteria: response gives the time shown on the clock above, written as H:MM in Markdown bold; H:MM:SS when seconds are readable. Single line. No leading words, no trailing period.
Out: **9:08**
